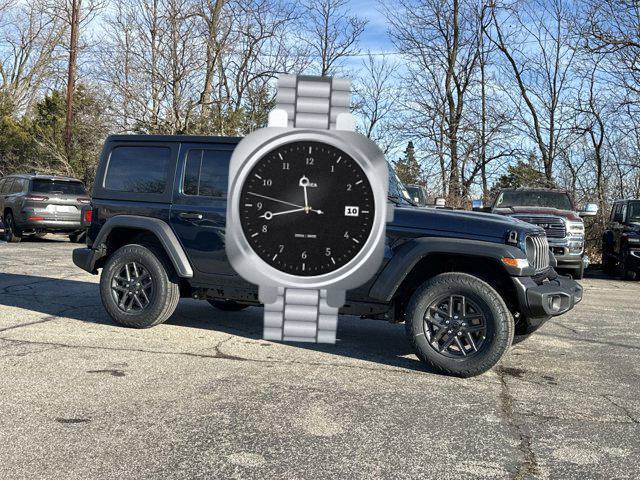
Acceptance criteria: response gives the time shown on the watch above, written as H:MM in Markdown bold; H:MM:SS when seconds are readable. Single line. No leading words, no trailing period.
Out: **11:42:47**
